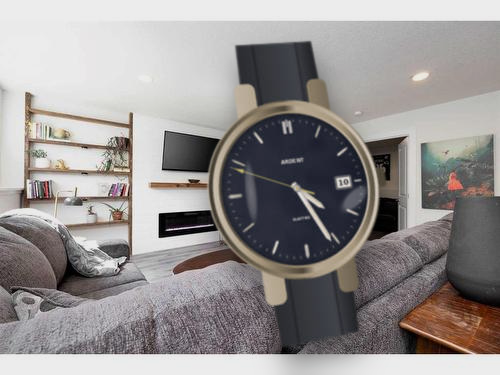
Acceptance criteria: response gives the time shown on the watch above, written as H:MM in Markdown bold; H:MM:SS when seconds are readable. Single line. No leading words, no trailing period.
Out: **4:25:49**
